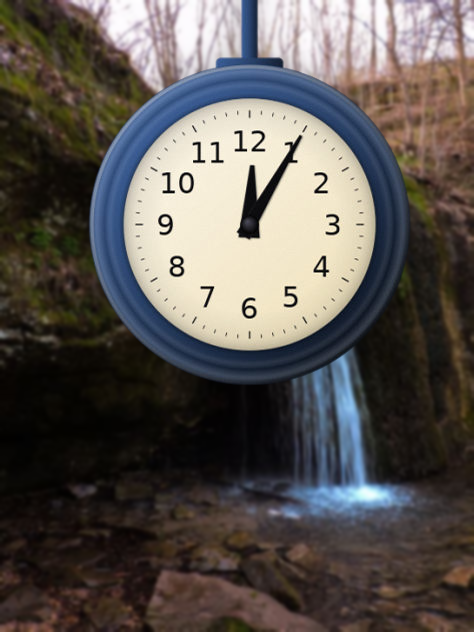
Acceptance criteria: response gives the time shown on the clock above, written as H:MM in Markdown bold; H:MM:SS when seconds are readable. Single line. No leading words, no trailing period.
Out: **12:05**
